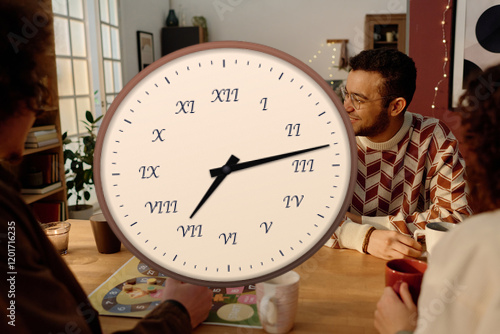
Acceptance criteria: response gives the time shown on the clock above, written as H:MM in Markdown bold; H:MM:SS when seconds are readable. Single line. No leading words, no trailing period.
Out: **7:13**
